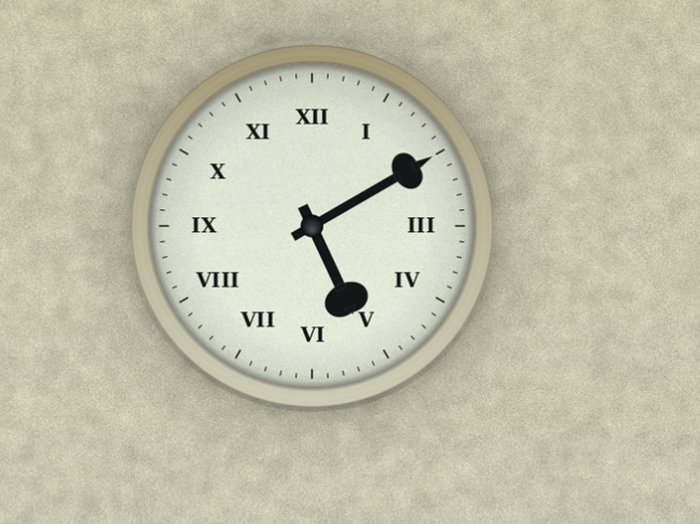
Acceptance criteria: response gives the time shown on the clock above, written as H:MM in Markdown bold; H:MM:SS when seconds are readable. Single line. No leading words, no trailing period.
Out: **5:10**
